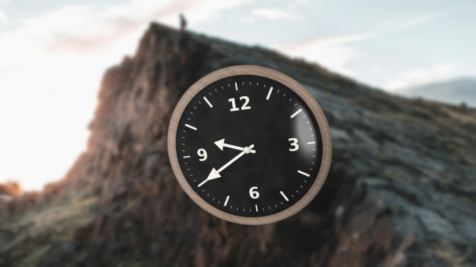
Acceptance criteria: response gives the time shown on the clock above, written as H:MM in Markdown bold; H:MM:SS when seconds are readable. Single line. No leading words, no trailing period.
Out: **9:40**
